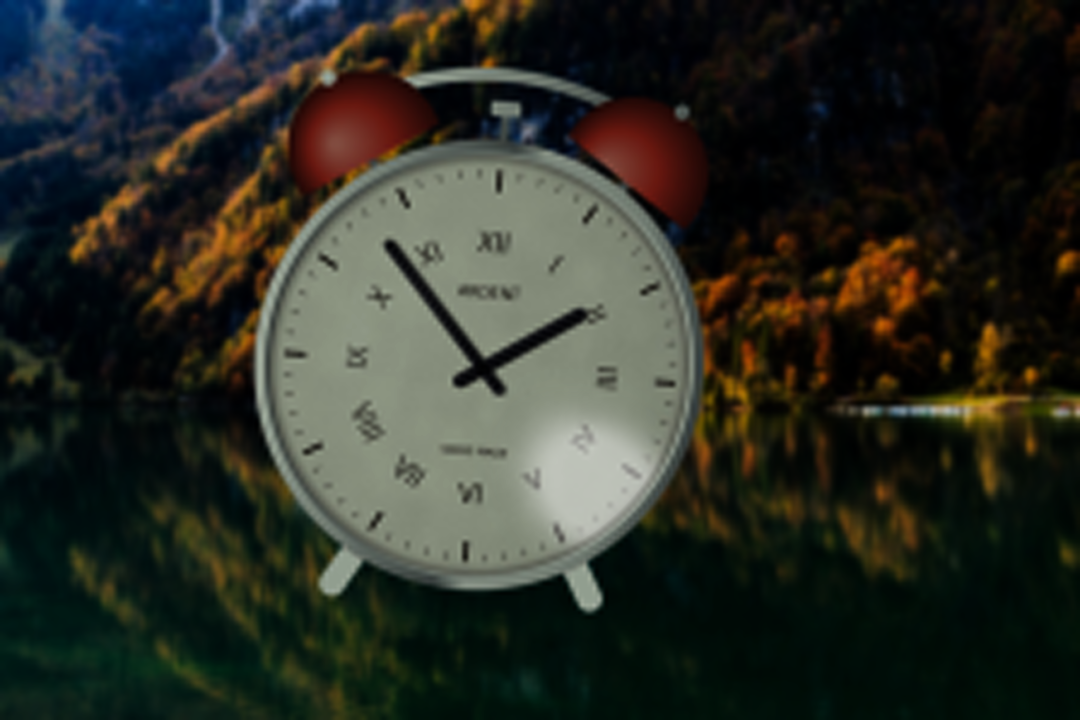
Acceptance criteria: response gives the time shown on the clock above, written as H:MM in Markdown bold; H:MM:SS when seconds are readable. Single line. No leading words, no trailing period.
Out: **1:53**
